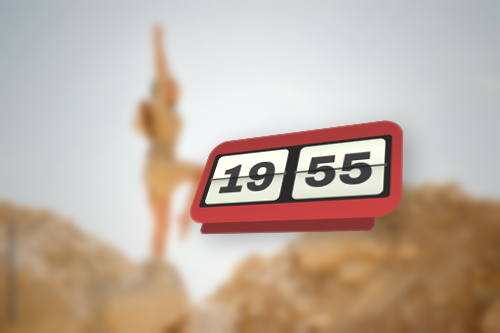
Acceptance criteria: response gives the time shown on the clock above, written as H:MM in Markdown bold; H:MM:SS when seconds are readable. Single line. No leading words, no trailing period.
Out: **19:55**
